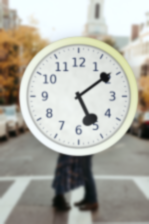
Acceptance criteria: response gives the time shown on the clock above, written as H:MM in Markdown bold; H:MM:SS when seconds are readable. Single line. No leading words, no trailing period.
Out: **5:09**
